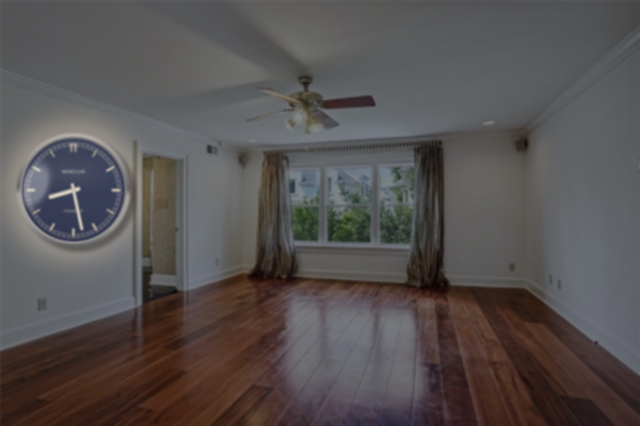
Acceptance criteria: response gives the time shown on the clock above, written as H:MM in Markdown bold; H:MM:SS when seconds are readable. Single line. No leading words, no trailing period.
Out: **8:28**
